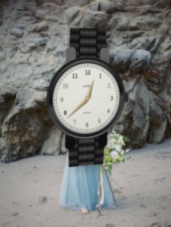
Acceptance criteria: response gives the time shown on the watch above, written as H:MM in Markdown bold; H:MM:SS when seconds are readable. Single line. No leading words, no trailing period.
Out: **12:38**
